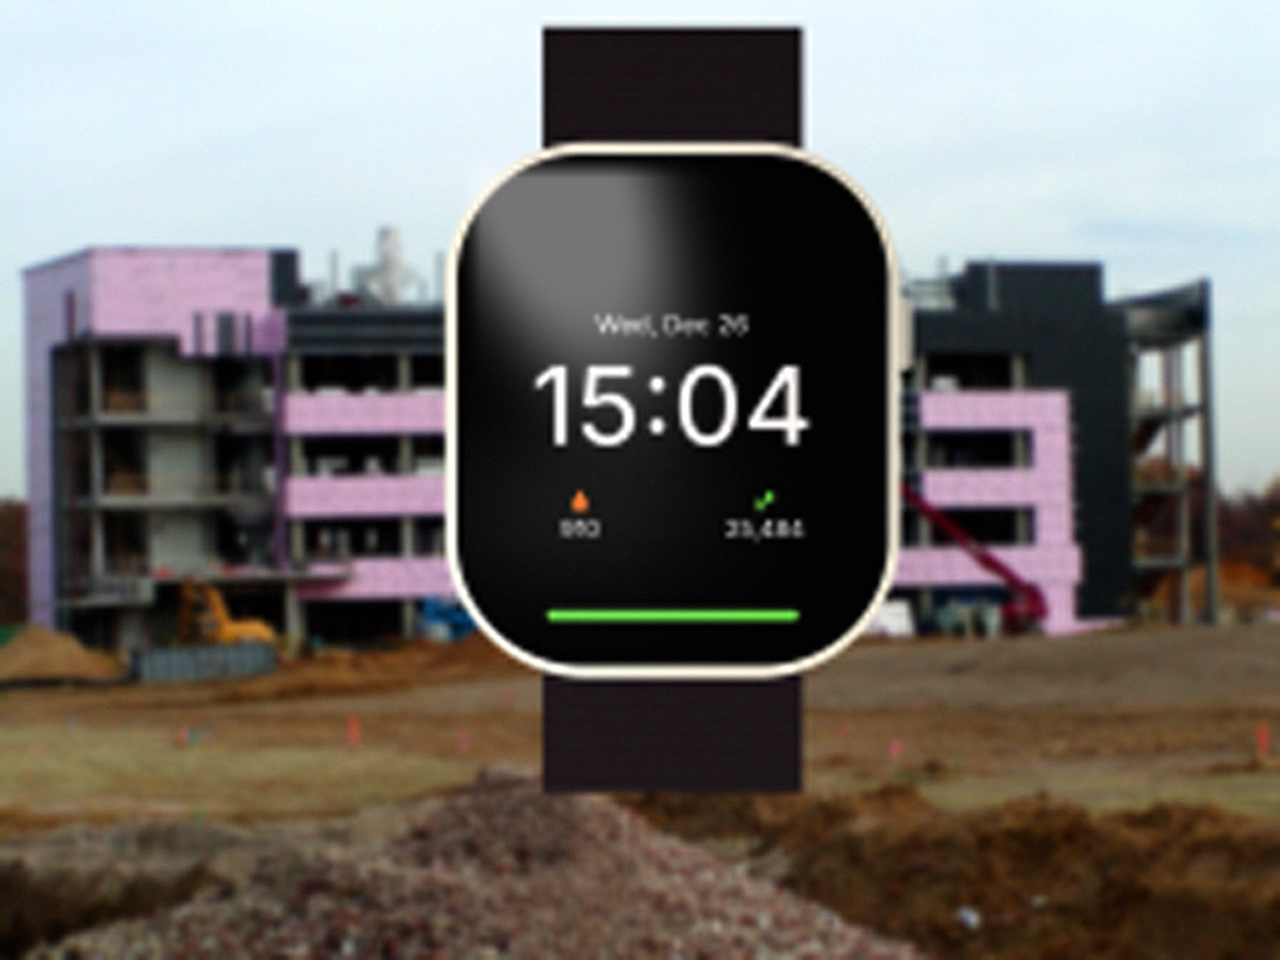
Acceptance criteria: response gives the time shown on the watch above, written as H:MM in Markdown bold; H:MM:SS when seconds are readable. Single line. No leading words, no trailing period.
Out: **15:04**
